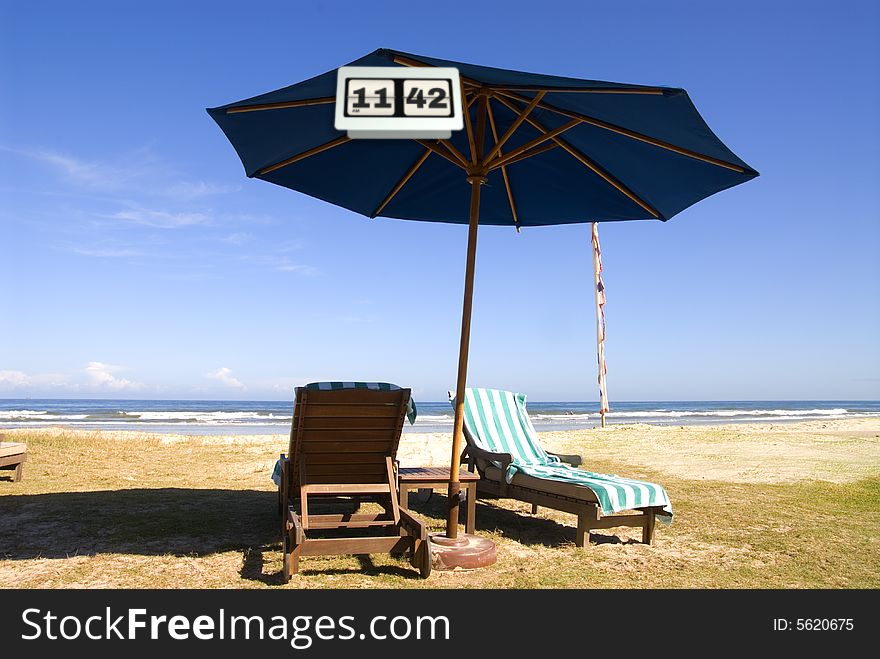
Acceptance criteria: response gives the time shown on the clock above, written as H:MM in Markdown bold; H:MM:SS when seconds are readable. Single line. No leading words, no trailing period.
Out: **11:42**
